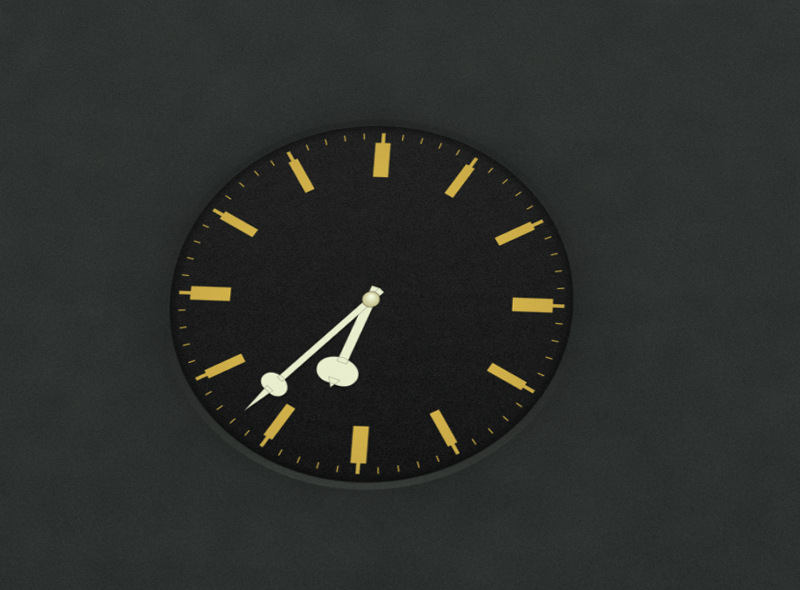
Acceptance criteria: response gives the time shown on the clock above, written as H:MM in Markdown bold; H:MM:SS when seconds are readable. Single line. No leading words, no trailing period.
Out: **6:37**
